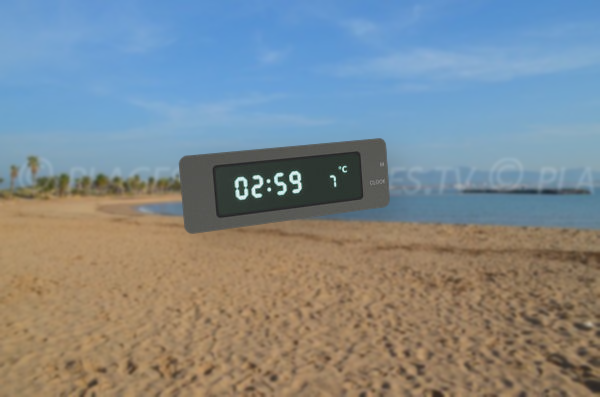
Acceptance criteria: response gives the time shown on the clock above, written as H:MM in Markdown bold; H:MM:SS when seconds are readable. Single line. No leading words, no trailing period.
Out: **2:59**
